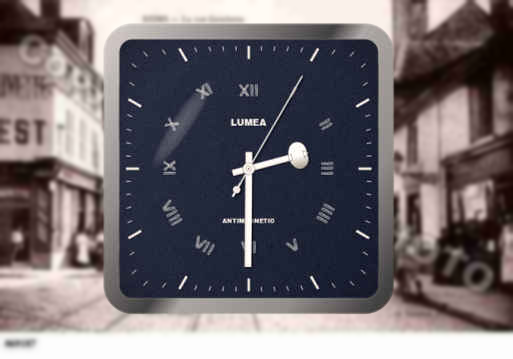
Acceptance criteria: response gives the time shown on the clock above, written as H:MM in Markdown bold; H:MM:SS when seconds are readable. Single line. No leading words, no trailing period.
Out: **2:30:05**
